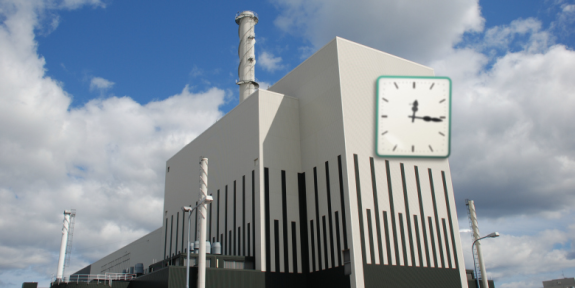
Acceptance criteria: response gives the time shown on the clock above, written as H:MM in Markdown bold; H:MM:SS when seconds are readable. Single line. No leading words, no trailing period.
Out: **12:16**
